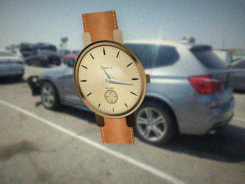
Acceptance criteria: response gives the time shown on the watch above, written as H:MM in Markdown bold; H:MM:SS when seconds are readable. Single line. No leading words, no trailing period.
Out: **11:17**
